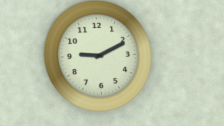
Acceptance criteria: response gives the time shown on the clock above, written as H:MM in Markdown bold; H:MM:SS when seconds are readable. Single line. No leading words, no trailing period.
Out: **9:11**
